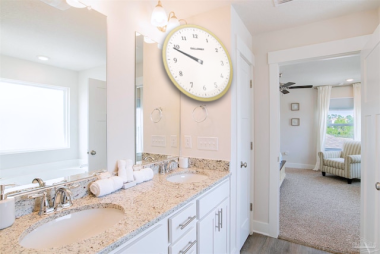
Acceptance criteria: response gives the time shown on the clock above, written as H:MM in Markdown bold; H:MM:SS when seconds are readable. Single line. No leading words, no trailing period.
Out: **9:49**
